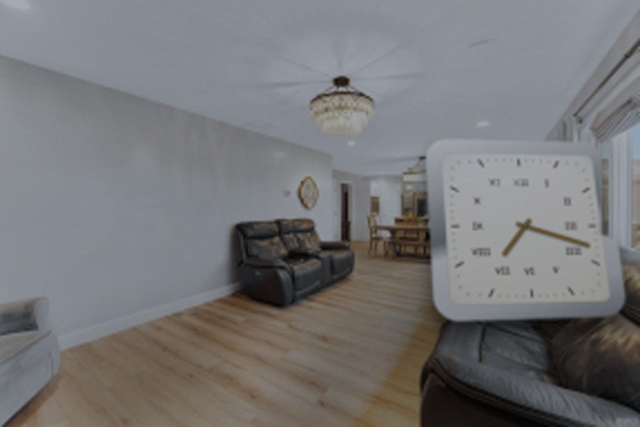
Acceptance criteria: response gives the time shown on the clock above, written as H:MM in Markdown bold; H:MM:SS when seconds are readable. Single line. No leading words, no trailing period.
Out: **7:18**
